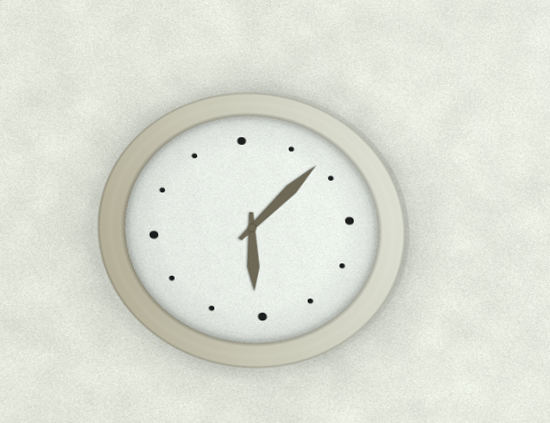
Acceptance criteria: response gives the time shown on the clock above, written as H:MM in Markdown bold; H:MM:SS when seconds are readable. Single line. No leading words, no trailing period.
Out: **6:08**
